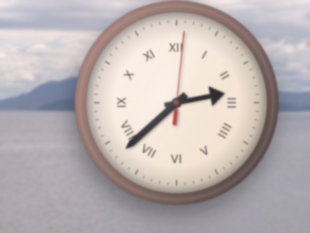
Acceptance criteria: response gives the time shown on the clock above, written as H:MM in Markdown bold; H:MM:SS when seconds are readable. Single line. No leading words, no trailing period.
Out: **2:38:01**
